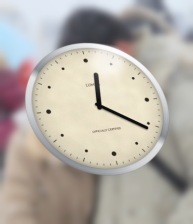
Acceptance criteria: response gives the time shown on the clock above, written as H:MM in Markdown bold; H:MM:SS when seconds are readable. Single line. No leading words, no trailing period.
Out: **12:21**
